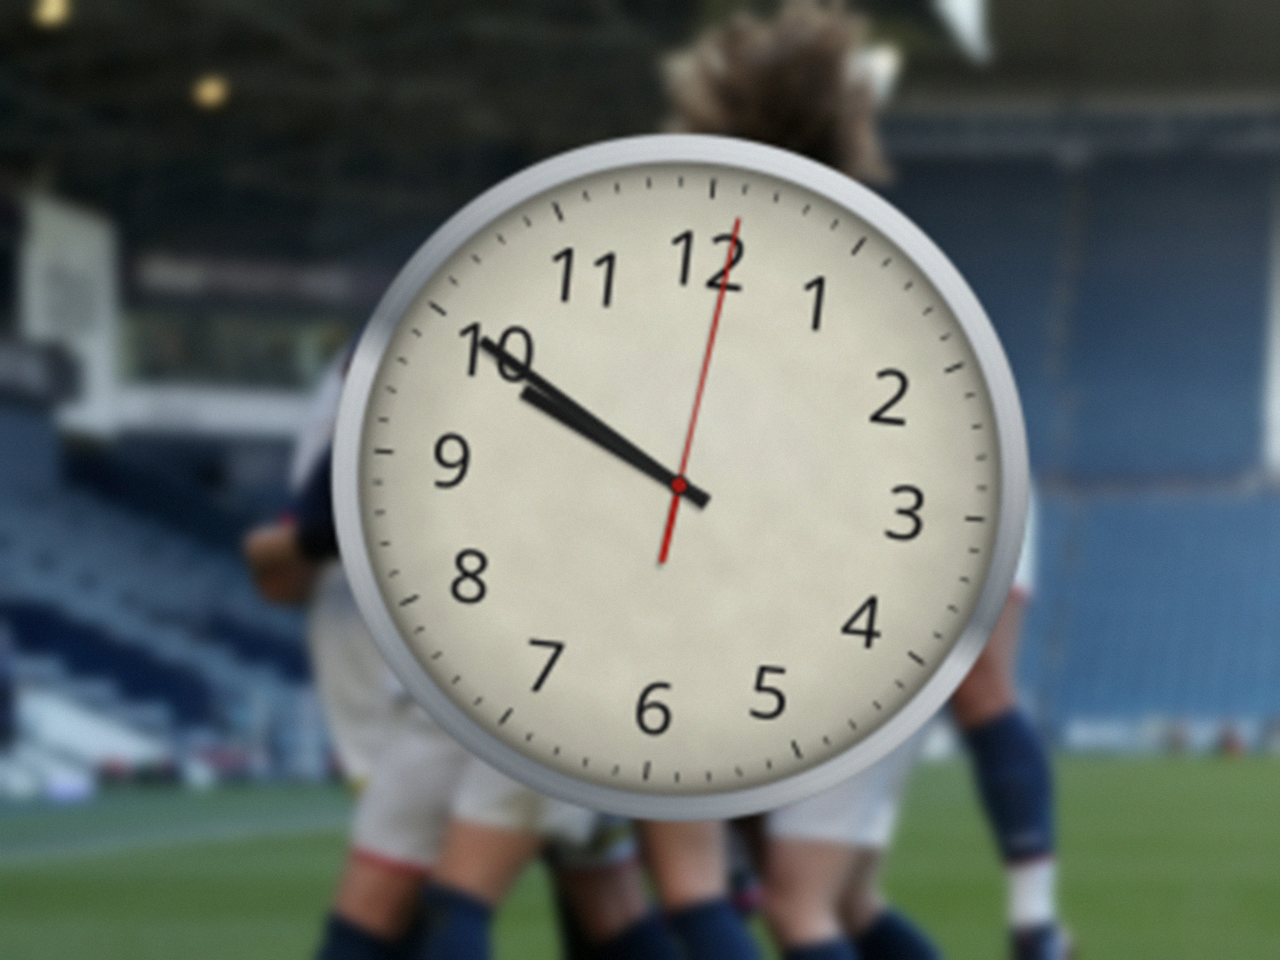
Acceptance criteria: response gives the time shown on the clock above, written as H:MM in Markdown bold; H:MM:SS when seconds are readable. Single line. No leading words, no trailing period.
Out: **9:50:01**
